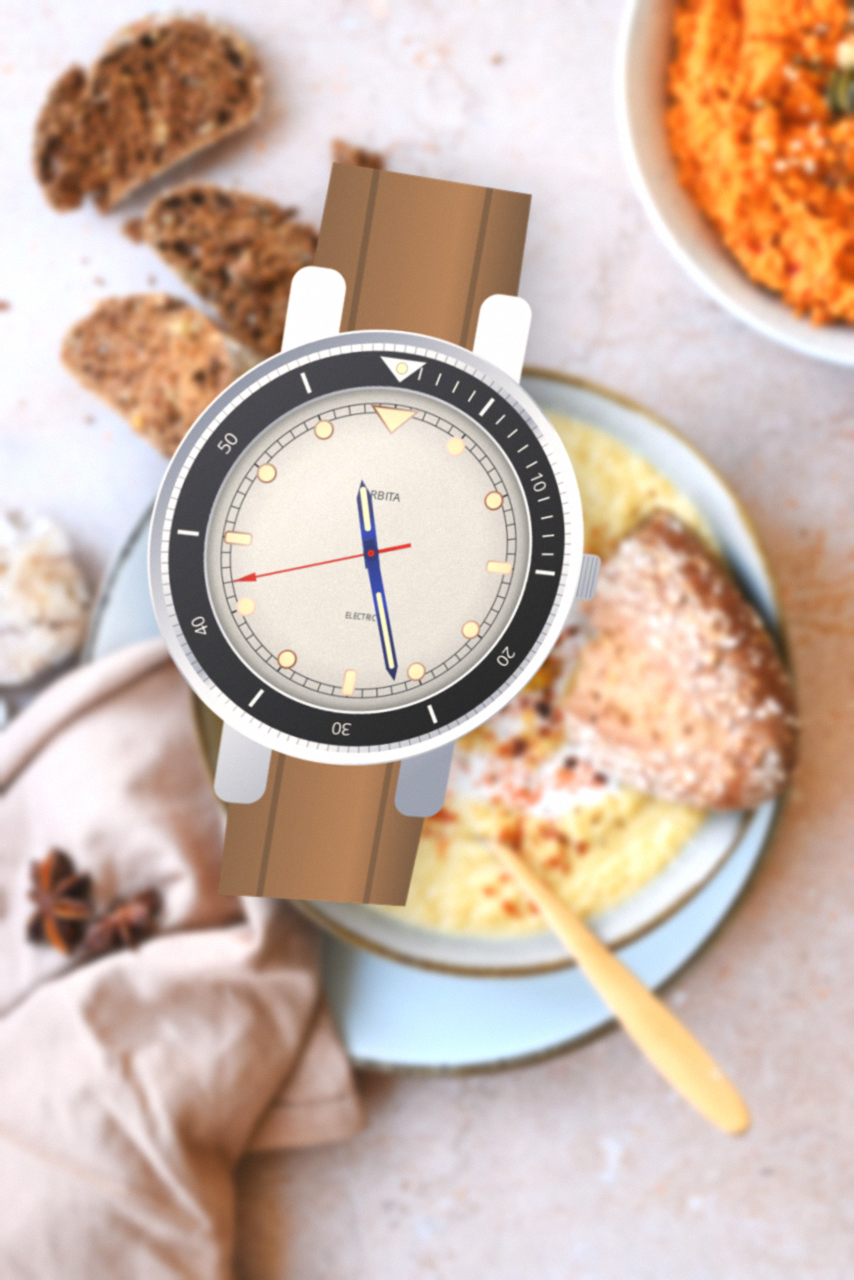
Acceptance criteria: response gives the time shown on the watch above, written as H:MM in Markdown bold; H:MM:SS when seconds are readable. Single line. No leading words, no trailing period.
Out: **11:26:42**
